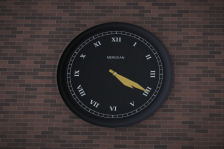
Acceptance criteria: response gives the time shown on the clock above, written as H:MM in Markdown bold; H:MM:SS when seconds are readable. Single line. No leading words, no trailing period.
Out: **4:20**
